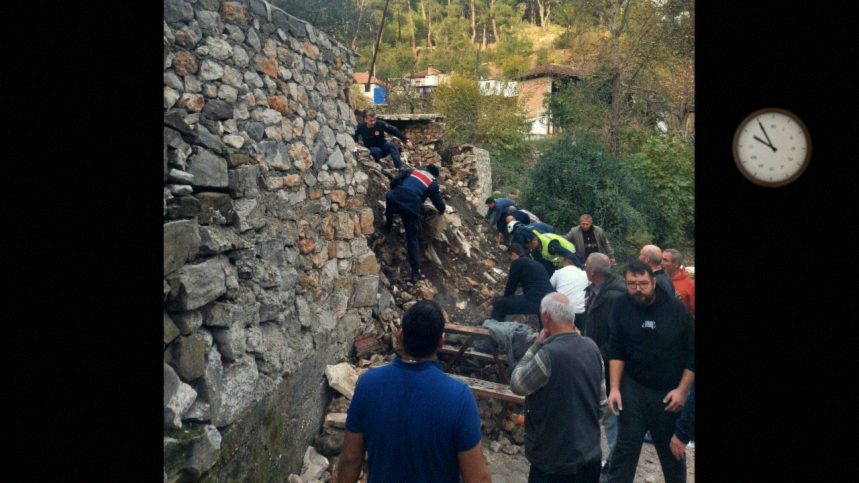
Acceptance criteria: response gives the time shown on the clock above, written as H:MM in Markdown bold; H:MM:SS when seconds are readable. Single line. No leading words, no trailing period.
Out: **9:55**
